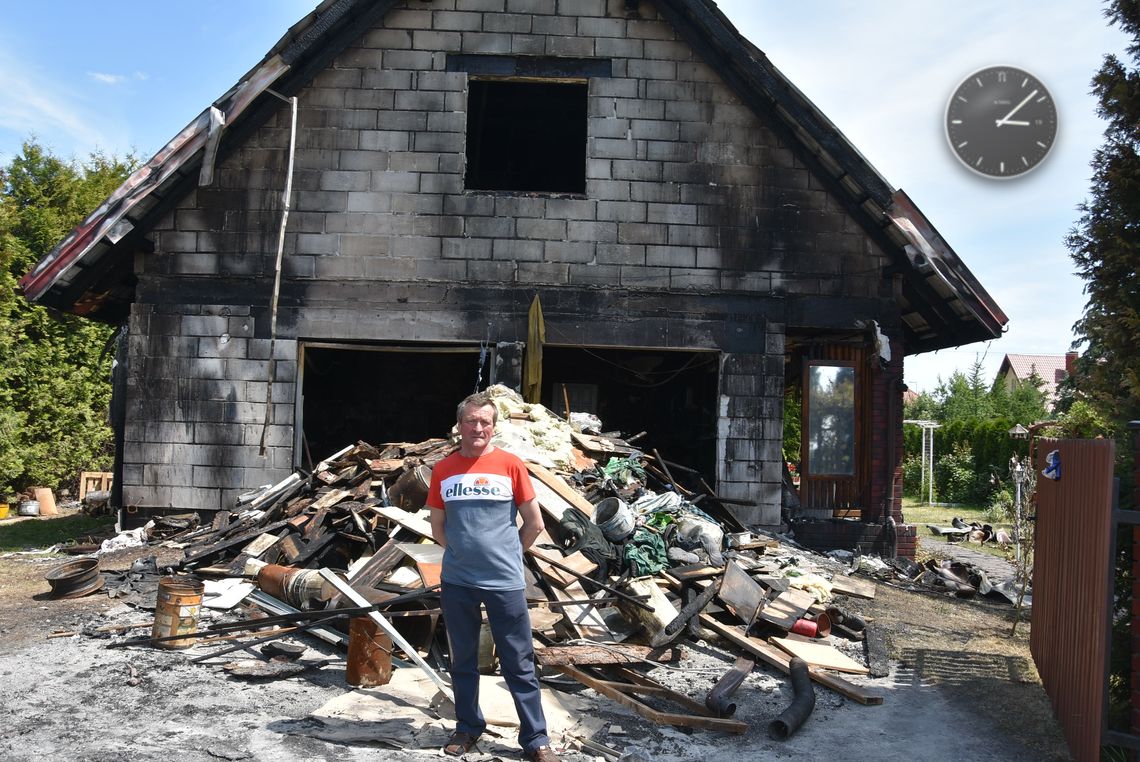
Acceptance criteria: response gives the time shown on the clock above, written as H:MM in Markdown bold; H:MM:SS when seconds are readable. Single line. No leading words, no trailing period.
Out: **3:08**
